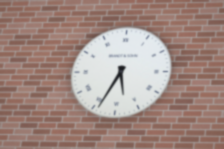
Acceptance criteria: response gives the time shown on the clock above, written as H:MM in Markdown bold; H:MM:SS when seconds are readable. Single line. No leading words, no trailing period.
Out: **5:34**
